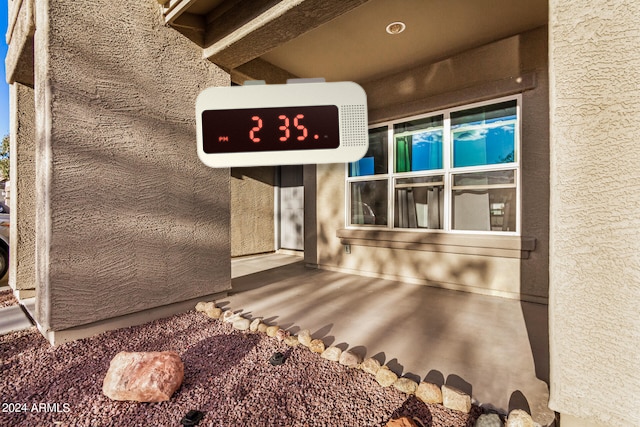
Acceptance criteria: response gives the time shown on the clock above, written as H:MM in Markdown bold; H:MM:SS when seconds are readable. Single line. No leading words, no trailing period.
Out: **2:35**
